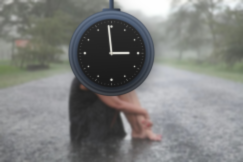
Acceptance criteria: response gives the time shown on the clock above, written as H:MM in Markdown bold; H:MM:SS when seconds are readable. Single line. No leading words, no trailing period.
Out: **2:59**
